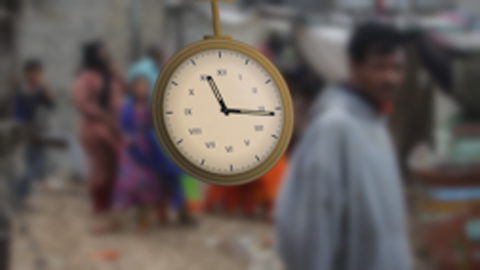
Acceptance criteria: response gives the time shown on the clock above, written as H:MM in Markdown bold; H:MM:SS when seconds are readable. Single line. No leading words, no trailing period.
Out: **11:16**
